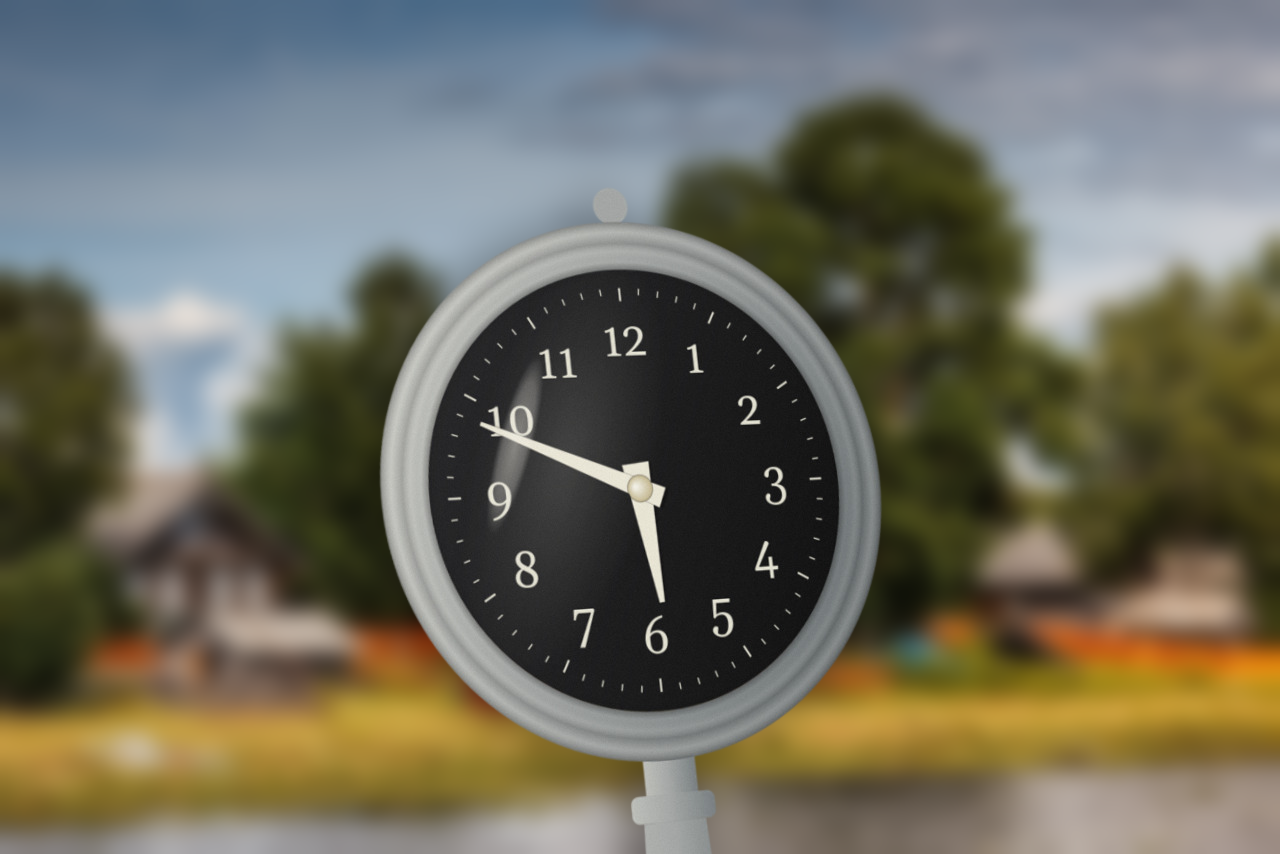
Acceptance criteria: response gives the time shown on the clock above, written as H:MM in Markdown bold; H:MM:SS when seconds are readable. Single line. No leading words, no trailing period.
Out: **5:49**
